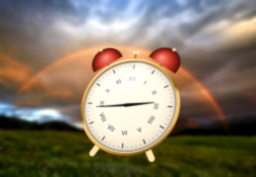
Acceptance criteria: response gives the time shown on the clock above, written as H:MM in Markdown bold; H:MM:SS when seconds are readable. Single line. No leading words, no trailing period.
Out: **2:44**
